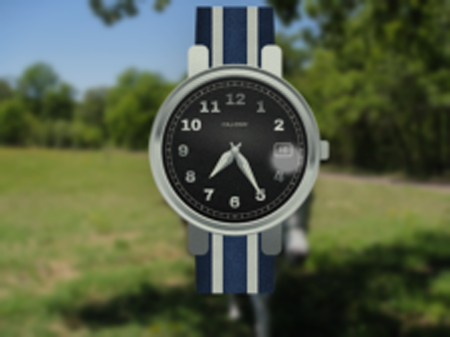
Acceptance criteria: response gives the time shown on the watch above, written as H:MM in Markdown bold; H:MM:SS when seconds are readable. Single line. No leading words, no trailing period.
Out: **7:25**
